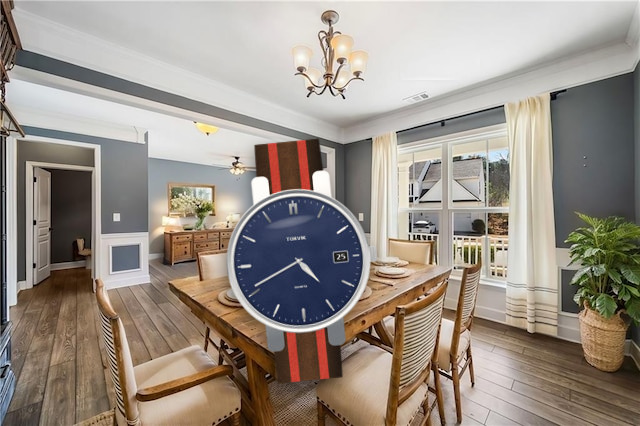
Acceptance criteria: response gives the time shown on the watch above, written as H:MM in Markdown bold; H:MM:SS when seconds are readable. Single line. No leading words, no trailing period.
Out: **4:41**
